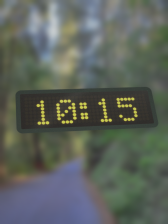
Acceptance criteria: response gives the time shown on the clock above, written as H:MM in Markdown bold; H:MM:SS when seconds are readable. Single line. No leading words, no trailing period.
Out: **10:15**
